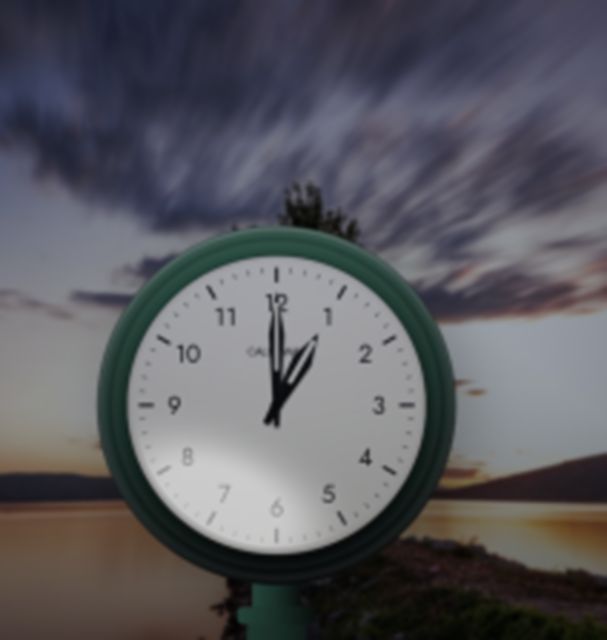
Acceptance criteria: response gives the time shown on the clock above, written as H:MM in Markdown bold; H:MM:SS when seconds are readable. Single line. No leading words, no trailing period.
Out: **1:00**
